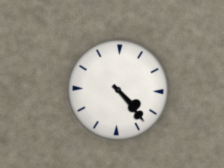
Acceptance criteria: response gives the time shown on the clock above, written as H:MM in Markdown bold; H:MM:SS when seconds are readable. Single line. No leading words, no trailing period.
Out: **4:23**
